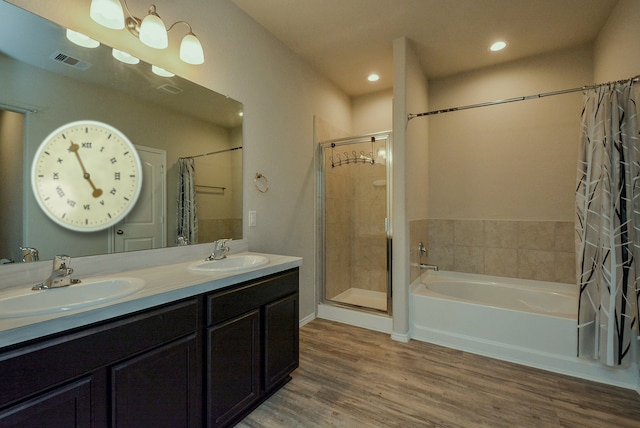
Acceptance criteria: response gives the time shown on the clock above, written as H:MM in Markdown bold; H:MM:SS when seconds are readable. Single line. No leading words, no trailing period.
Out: **4:56**
